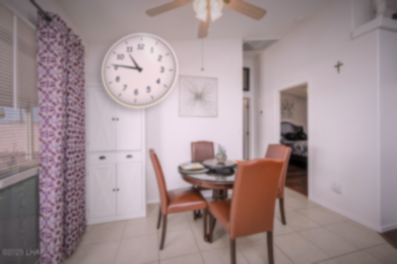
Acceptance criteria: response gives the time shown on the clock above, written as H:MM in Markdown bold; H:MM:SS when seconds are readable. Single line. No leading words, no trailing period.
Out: **10:46**
